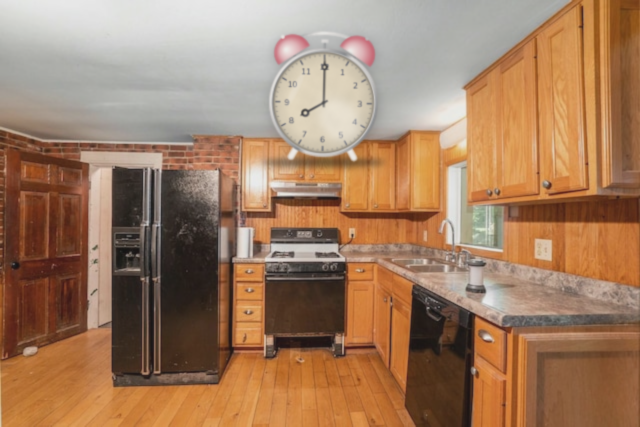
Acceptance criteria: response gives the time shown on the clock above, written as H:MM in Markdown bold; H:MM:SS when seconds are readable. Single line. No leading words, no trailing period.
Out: **8:00**
